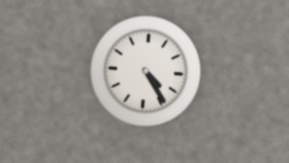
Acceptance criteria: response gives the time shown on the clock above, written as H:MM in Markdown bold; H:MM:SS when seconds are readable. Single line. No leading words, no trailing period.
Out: **4:24**
